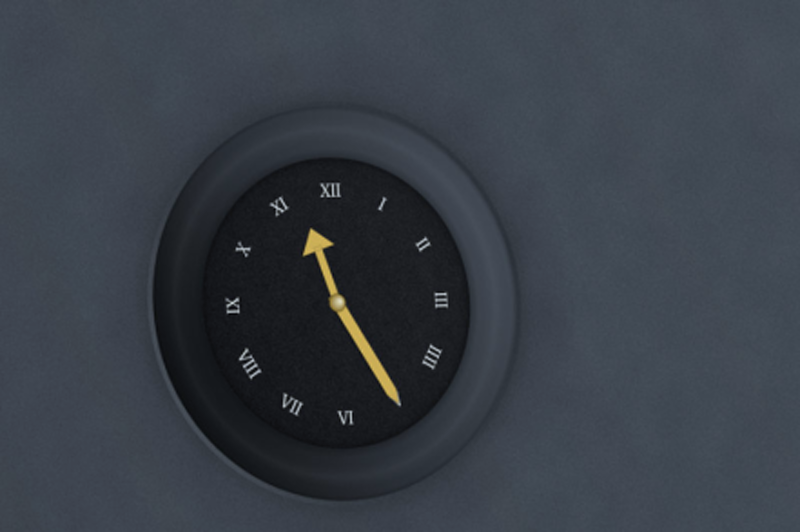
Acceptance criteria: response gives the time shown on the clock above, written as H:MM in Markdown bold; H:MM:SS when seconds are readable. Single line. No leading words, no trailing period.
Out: **11:25**
